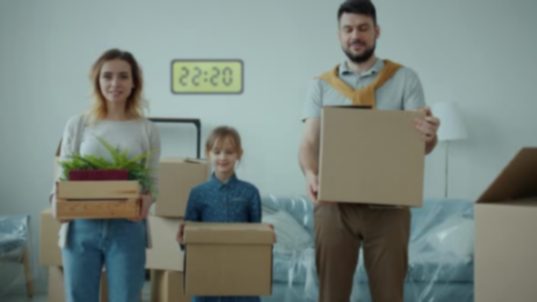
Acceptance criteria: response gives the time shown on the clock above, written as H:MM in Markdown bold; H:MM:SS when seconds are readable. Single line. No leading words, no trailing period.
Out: **22:20**
